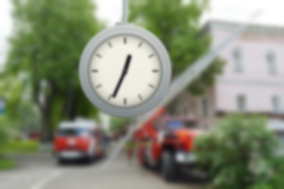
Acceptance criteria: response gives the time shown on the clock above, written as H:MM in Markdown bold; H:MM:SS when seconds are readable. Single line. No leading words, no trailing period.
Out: **12:34**
